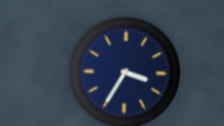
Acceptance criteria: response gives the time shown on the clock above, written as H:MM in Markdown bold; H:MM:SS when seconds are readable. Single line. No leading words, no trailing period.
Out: **3:35**
